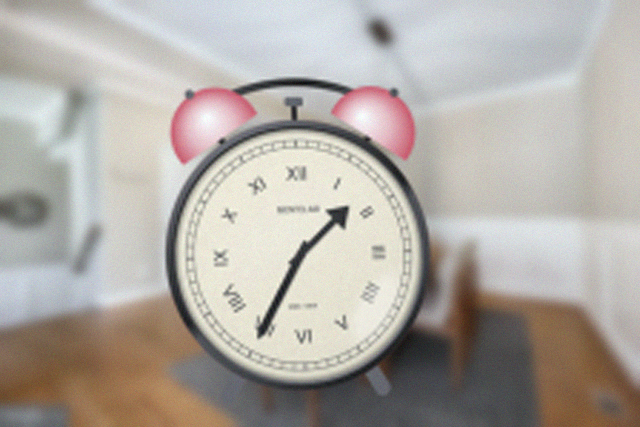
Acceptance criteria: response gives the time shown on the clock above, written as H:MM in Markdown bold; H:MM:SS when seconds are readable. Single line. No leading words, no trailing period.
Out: **1:35**
